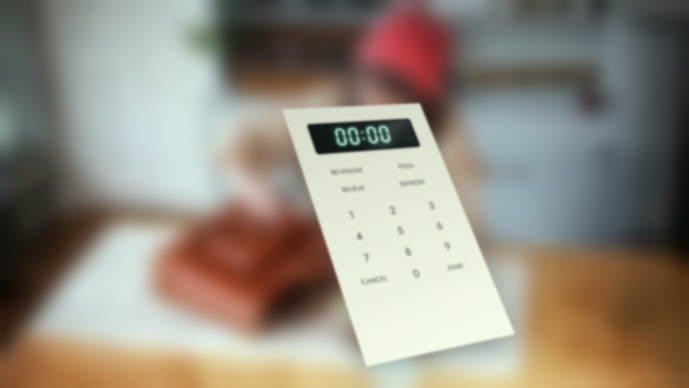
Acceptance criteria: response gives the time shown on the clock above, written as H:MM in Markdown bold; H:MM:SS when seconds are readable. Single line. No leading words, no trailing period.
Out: **0:00**
